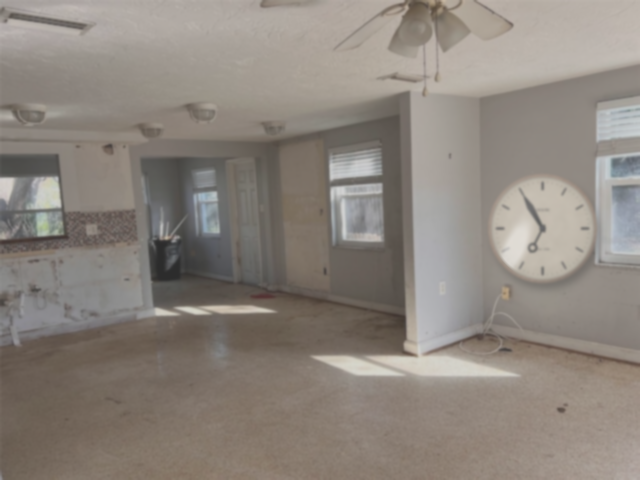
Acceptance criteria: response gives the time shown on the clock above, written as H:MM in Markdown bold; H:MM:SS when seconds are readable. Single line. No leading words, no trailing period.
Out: **6:55**
